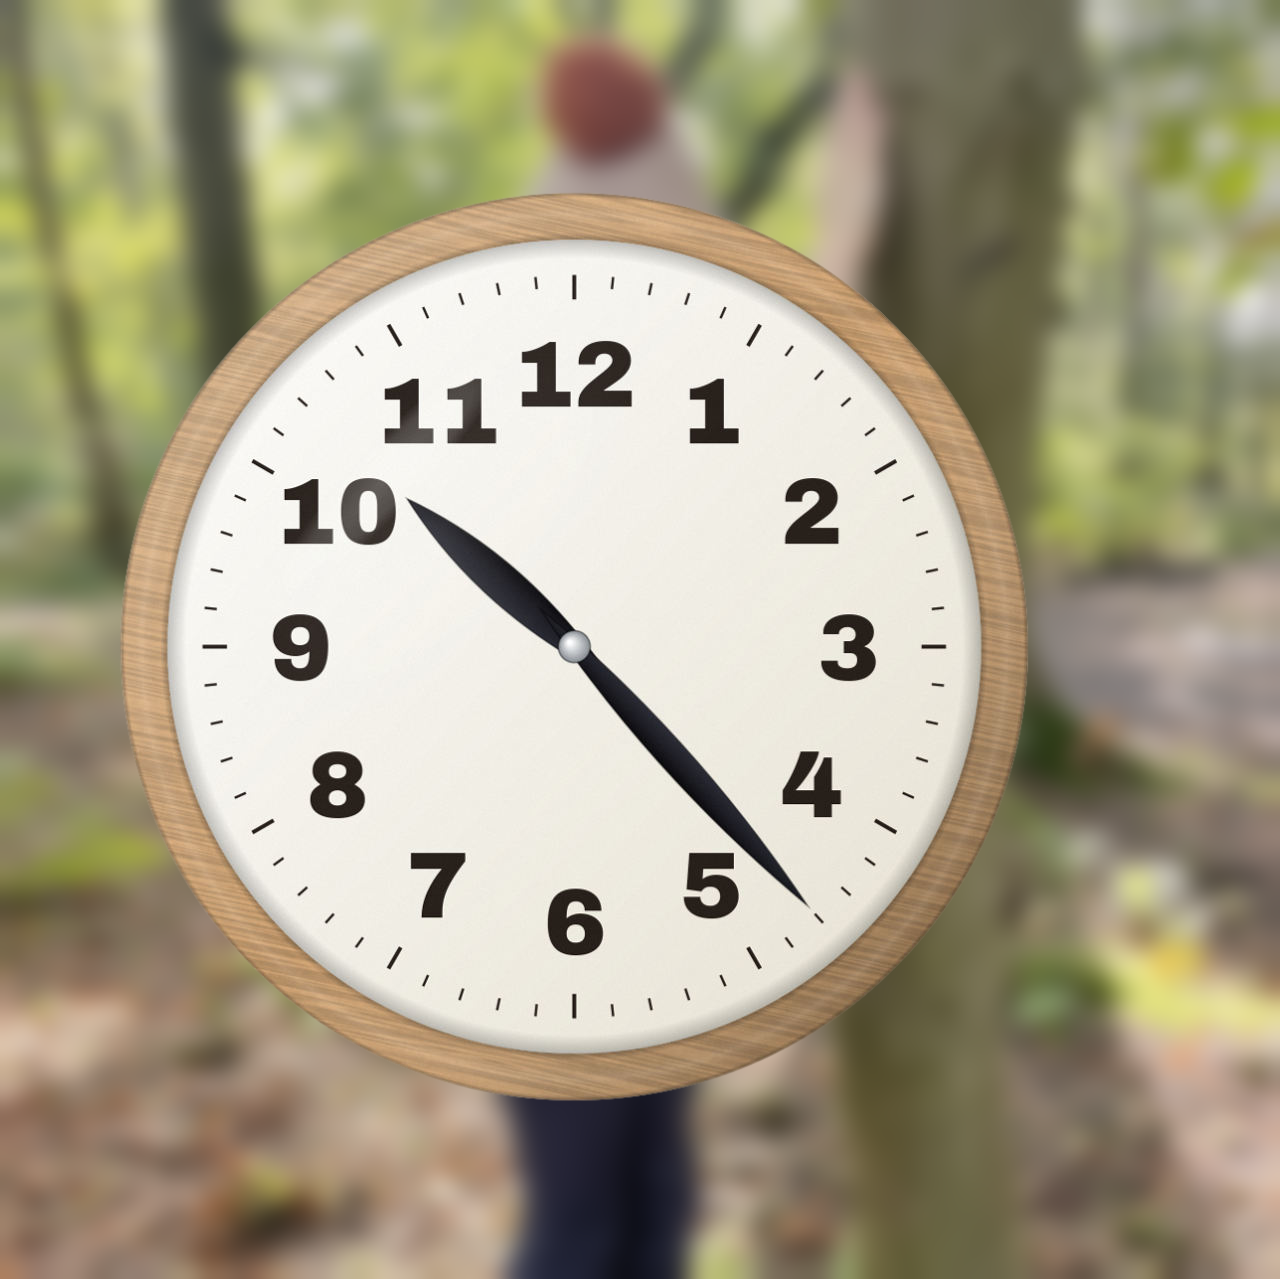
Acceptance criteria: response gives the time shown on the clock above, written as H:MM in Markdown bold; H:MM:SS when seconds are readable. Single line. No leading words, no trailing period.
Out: **10:23**
